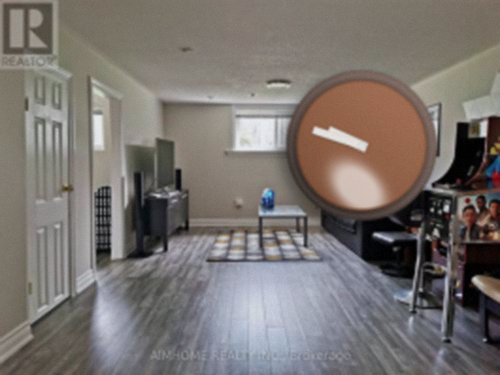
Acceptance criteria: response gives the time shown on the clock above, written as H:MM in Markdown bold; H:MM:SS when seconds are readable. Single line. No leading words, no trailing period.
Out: **9:48**
